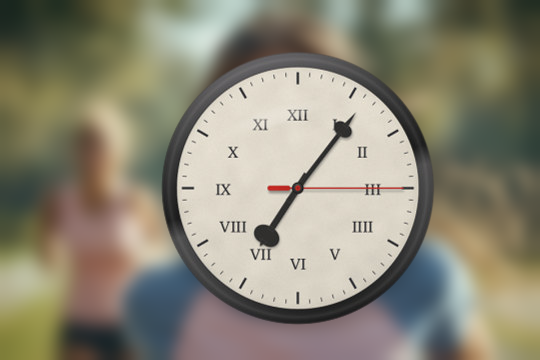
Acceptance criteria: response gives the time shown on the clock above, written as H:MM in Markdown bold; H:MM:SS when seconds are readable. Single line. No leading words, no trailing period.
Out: **7:06:15**
